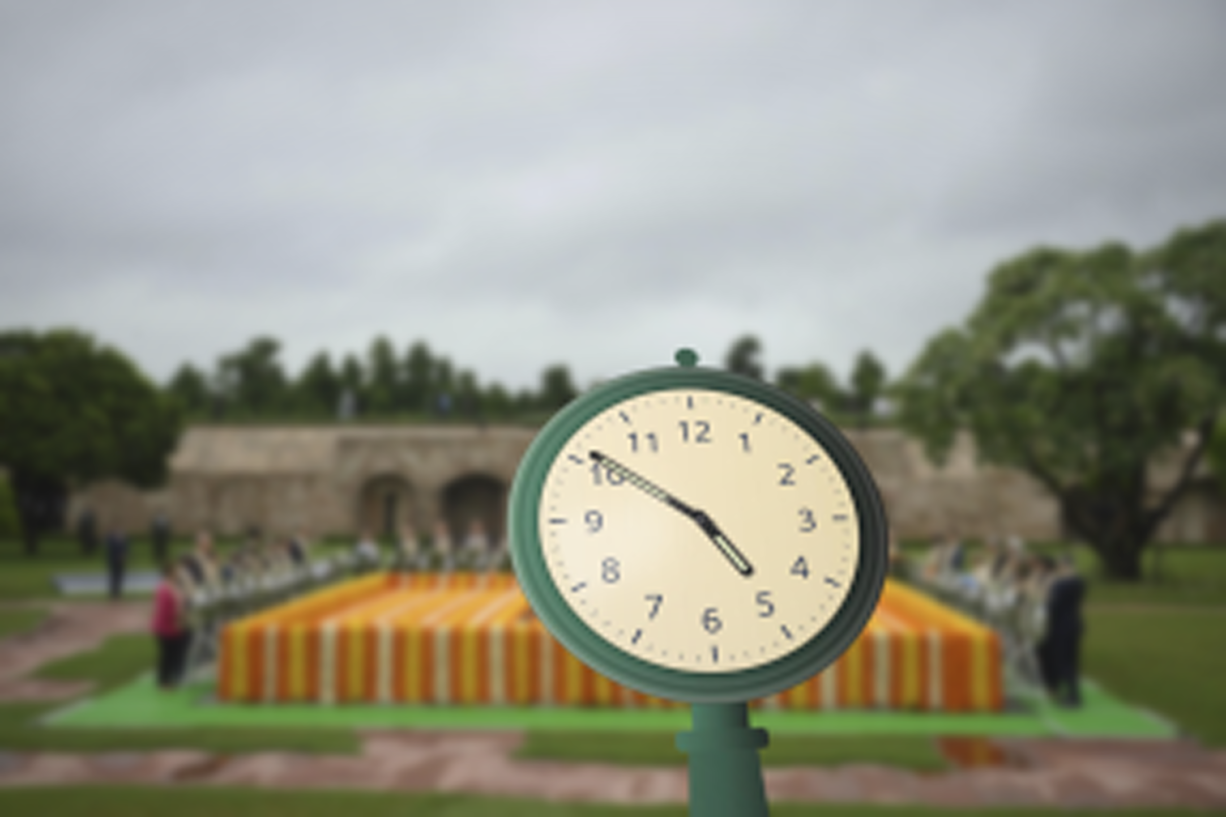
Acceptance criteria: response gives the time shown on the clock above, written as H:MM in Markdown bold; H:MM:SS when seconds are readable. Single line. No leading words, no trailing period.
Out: **4:51**
